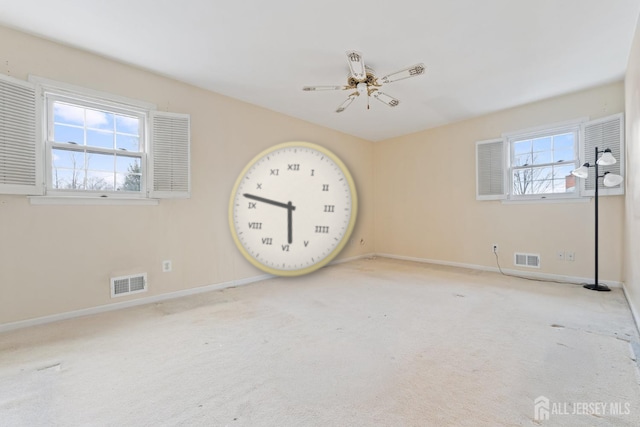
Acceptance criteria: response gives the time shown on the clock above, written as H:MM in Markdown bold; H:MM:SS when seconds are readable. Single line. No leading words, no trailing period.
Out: **5:47**
